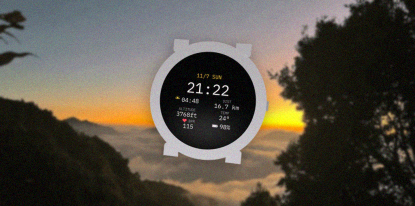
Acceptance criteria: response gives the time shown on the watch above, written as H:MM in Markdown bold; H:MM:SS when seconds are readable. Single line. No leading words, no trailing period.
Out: **21:22**
